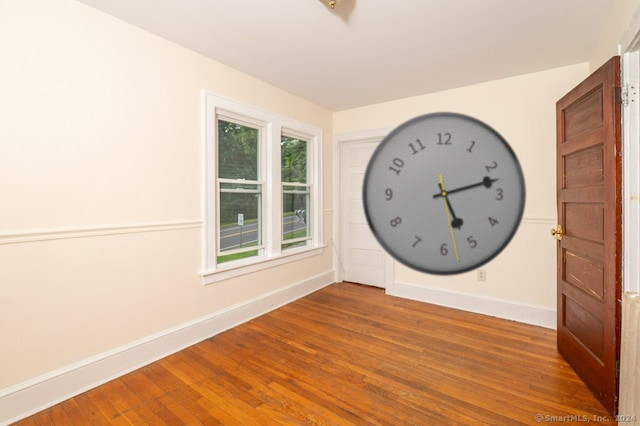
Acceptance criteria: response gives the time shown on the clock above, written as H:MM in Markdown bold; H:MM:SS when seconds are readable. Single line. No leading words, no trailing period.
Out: **5:12:28**
